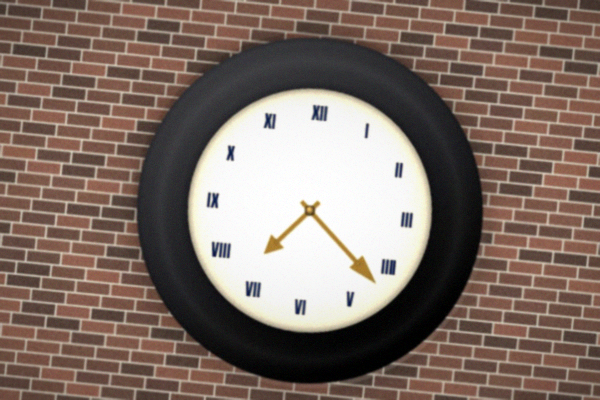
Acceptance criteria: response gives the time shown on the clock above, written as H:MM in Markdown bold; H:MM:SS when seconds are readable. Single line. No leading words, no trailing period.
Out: **7:22**
